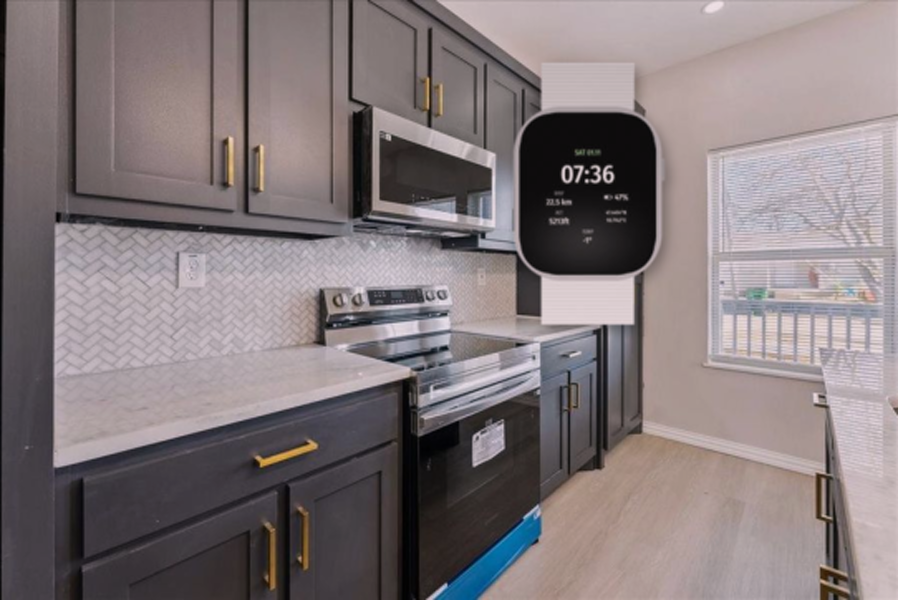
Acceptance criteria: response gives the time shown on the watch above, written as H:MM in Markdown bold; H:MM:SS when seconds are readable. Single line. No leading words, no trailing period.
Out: **7:36**
